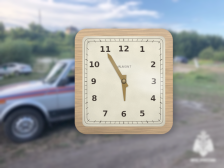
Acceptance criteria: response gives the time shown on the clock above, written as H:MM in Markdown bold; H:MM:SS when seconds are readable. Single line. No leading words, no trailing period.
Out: **5:55**
